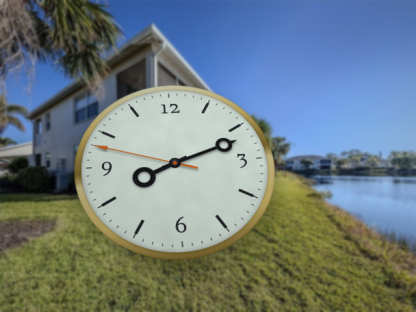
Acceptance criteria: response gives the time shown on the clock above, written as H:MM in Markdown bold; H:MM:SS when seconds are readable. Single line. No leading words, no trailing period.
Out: **8:11:48**
